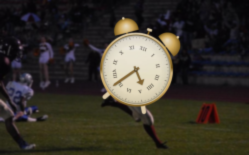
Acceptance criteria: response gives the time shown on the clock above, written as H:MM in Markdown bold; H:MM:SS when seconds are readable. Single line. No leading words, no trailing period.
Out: **4:36**
